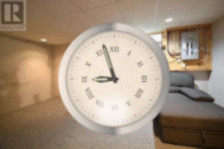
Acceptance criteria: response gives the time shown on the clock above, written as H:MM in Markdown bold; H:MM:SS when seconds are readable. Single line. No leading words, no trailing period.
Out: **8:57**
